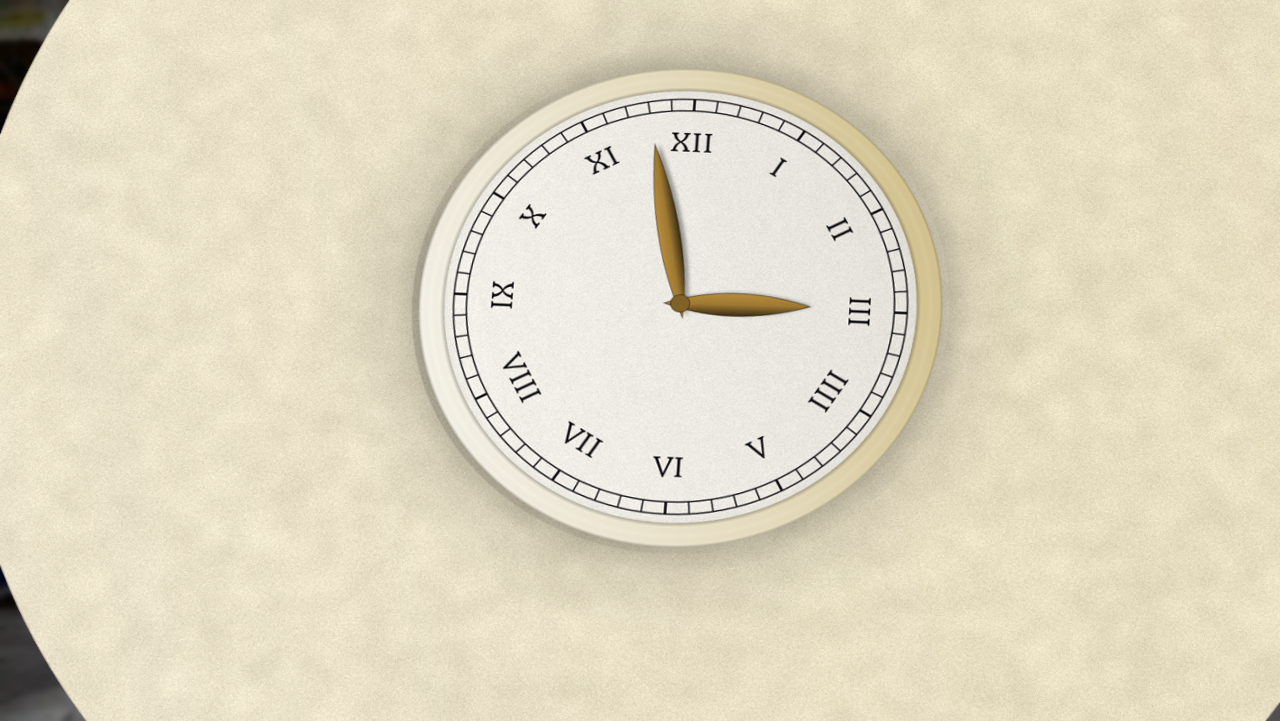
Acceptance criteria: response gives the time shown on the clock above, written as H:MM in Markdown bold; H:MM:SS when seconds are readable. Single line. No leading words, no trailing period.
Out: **2:58**
